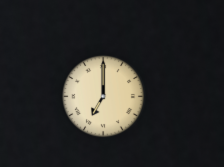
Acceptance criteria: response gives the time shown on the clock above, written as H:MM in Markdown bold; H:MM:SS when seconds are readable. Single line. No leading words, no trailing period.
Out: **7:00**
